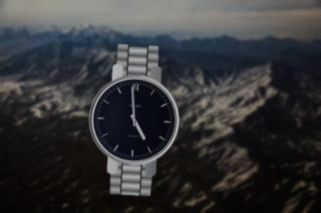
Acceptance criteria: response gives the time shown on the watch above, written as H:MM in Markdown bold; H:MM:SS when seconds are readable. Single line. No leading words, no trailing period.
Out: **4:59**
